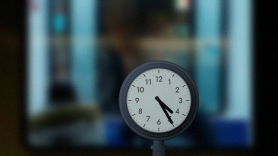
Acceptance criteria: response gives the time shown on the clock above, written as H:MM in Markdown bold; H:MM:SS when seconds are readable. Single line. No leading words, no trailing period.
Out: **4:25**
